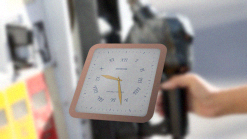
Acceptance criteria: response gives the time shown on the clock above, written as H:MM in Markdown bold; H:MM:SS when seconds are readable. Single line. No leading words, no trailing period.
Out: **9:27**
